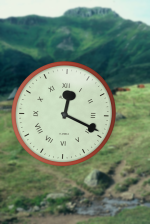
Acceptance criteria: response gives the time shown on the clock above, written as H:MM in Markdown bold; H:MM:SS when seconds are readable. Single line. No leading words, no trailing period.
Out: **12:19**
